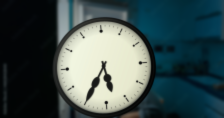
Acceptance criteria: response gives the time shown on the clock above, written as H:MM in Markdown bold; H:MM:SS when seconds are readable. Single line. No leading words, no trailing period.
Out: **5:35**
